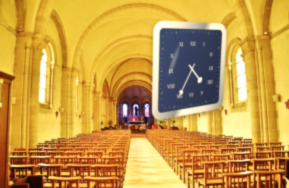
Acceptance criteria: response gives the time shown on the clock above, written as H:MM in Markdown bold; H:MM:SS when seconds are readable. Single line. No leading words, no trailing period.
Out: **4:35**
